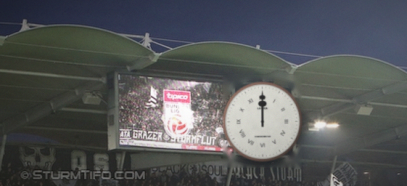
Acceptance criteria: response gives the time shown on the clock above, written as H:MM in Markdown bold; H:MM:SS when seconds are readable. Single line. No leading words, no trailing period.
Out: **12:00**
